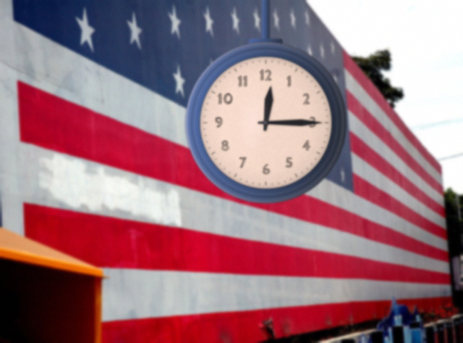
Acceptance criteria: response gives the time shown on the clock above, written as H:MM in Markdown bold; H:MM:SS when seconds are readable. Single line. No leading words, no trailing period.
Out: **12:15**
